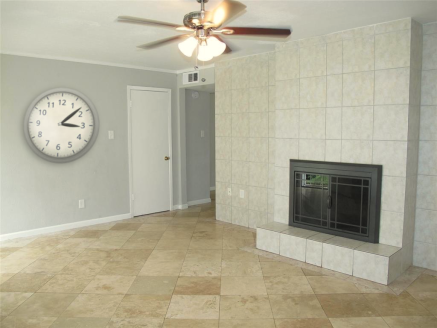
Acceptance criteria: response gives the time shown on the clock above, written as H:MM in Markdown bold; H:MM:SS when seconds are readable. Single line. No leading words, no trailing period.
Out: **3:08**
